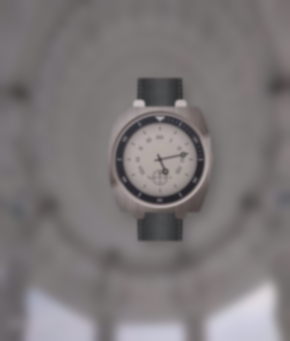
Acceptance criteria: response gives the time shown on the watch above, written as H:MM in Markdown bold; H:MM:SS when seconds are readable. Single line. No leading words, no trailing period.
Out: **5:13**
